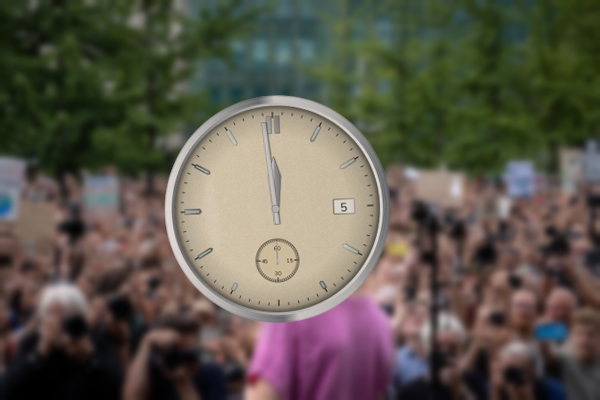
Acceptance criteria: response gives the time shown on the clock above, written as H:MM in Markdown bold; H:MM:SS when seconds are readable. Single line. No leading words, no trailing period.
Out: **11:59**
